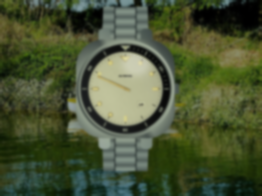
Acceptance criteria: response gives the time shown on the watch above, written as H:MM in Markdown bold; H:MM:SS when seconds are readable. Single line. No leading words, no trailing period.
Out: **9:49**
